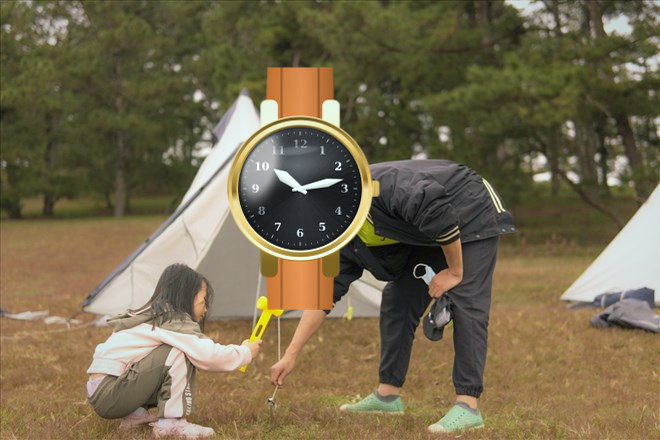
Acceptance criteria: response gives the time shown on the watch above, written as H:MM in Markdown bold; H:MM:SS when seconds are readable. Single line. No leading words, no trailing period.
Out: **10:13**
